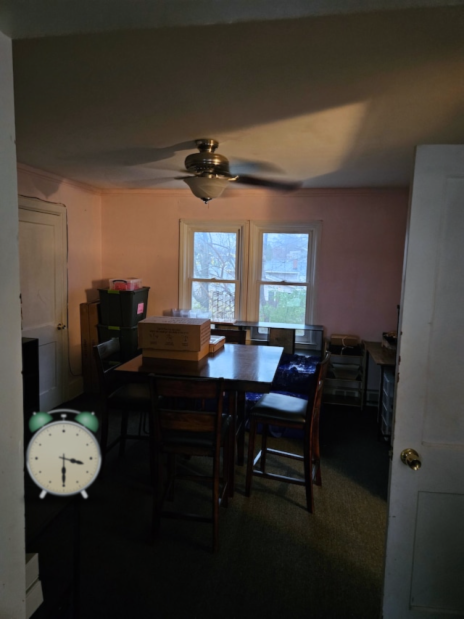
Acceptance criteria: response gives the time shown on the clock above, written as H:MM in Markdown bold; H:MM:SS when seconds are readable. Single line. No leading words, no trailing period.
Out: **3:30**
